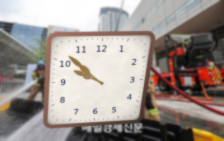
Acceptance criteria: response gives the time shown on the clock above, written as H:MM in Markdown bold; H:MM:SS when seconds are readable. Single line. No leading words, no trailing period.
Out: **9:52**
